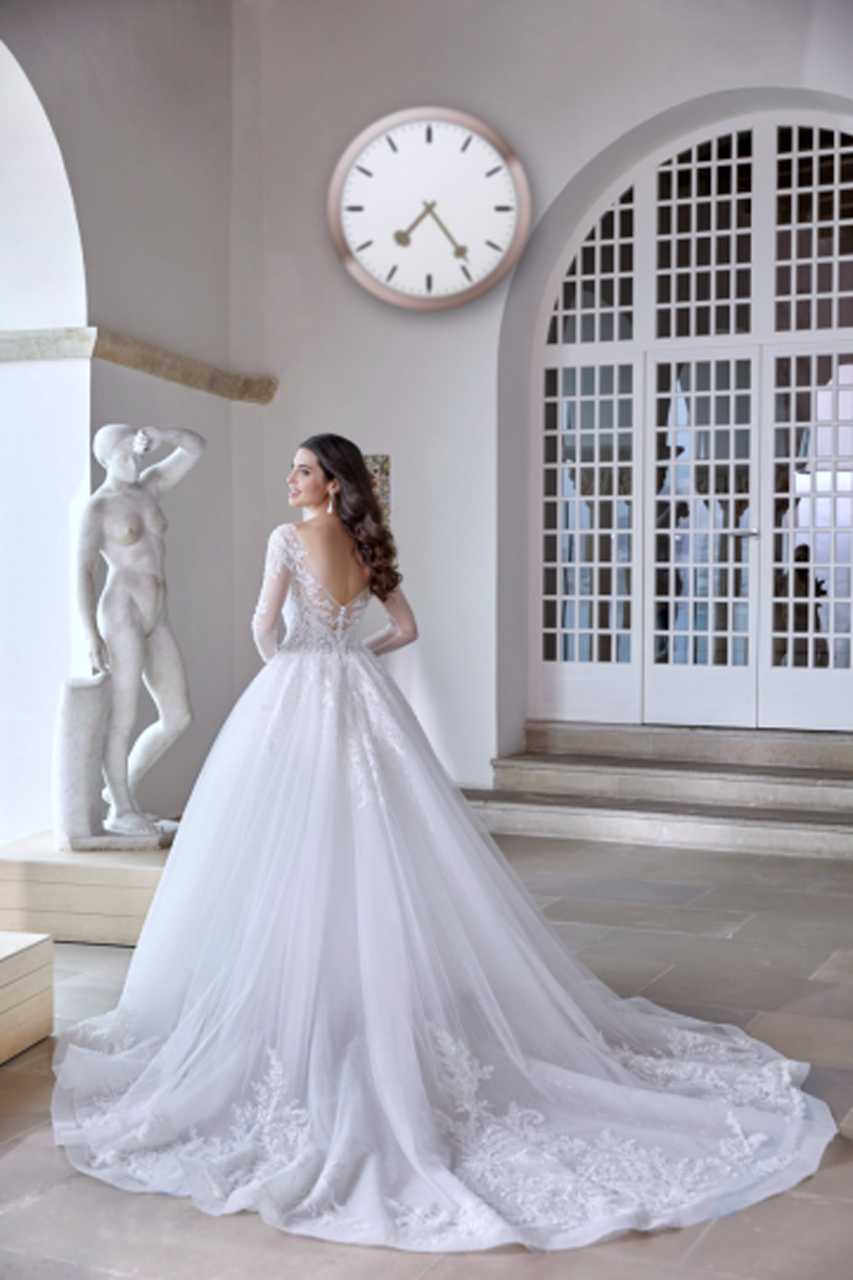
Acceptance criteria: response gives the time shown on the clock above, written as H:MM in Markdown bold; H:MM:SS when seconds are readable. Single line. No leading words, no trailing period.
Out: **7:24**
